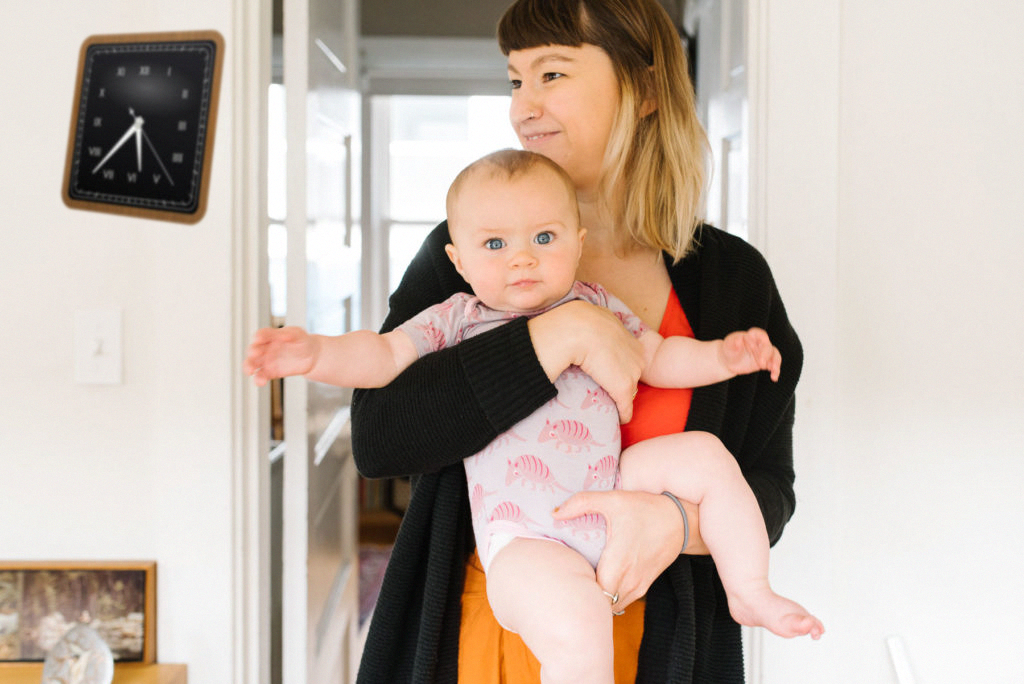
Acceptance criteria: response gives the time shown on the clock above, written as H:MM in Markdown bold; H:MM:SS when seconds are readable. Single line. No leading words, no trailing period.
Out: **5:37:23**
